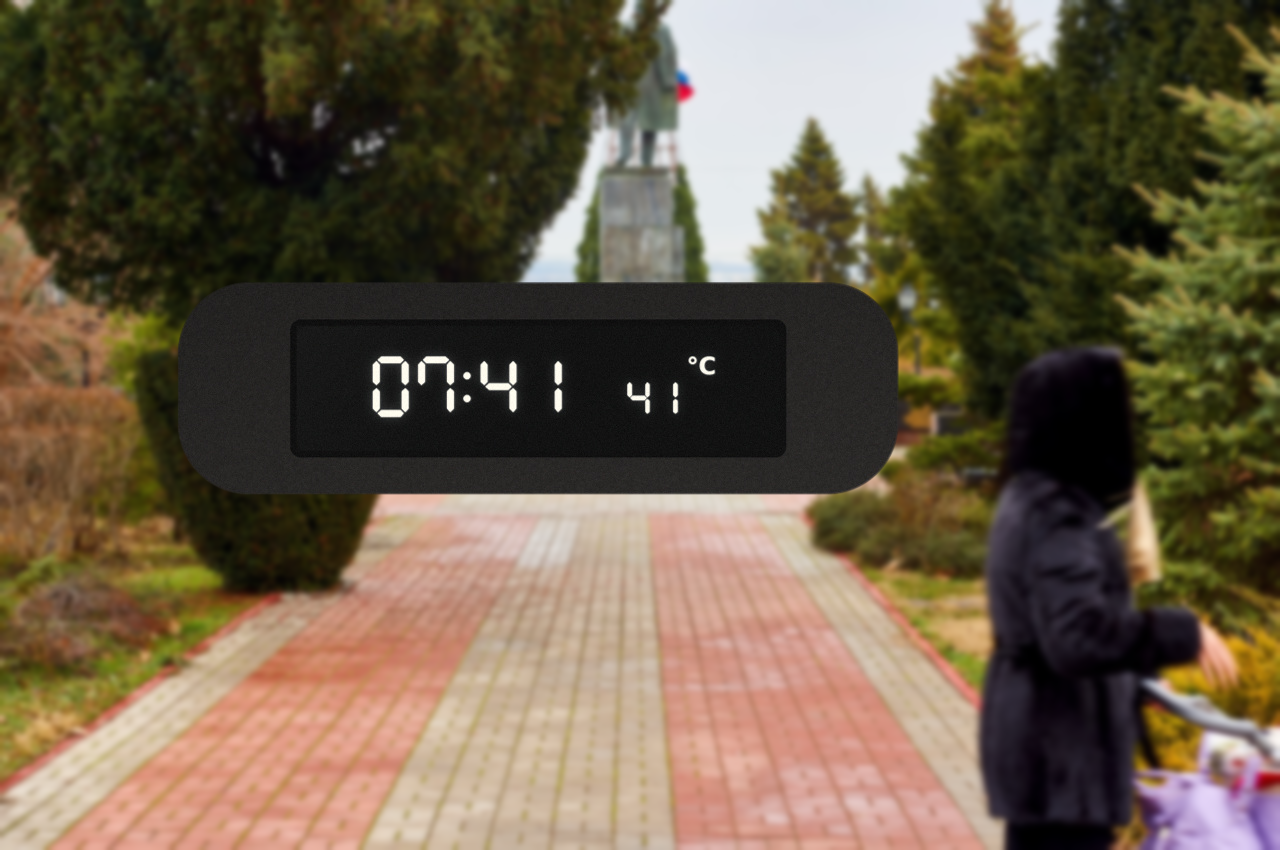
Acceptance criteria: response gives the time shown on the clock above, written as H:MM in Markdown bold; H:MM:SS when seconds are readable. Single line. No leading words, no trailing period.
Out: **7:41**
